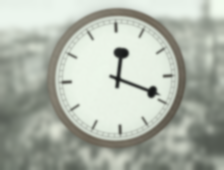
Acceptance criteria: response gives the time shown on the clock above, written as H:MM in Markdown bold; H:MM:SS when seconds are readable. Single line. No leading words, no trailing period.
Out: **12:19**
